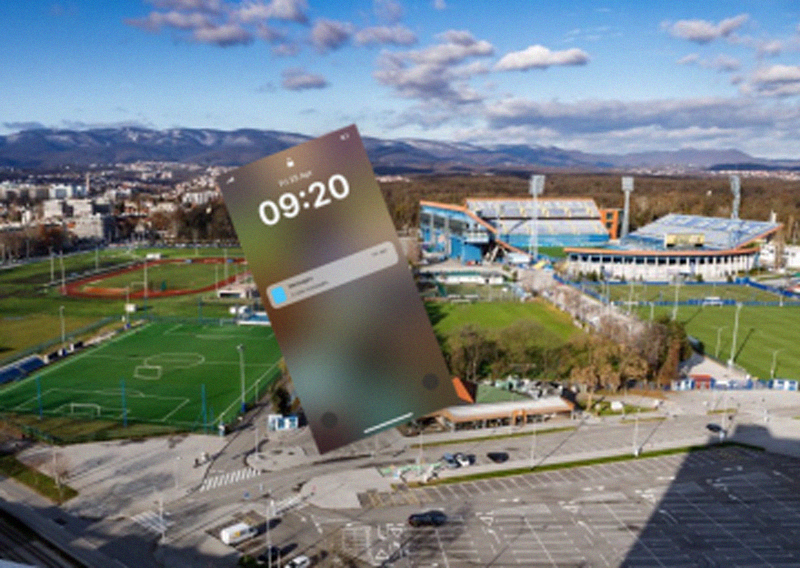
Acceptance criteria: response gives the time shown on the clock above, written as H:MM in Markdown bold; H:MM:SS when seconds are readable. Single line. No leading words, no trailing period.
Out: **9:20**
